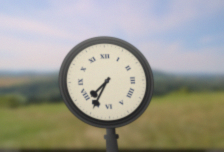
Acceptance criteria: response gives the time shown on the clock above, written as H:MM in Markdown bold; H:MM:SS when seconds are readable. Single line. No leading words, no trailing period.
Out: **7:35**
